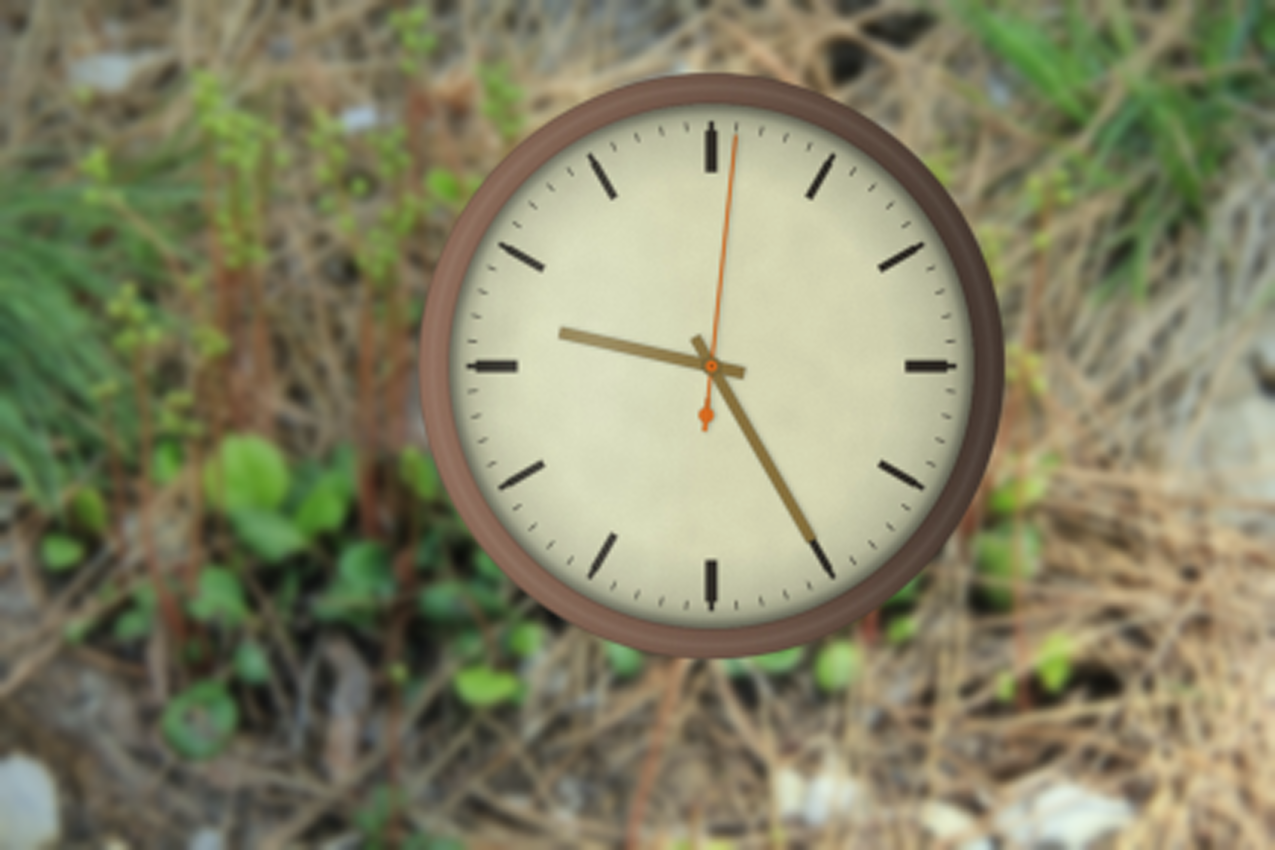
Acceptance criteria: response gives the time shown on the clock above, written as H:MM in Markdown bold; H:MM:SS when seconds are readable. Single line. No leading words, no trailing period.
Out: **9:25:01**
